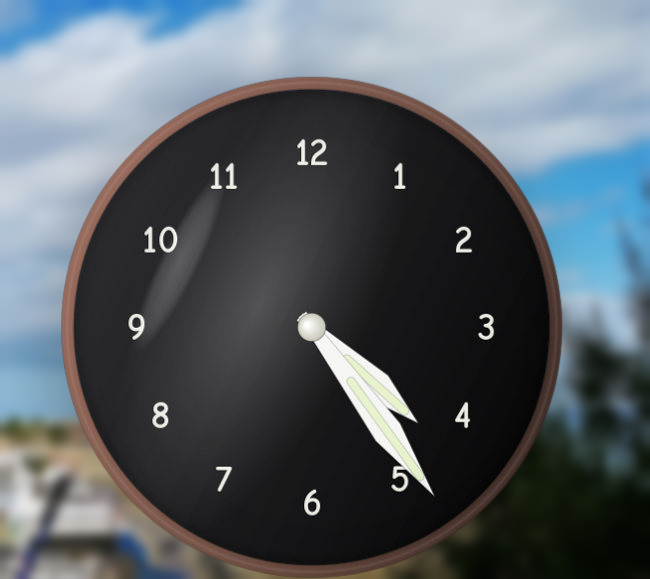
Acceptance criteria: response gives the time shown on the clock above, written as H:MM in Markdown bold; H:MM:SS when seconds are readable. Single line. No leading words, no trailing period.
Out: **4:24**
